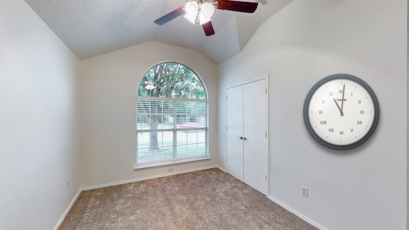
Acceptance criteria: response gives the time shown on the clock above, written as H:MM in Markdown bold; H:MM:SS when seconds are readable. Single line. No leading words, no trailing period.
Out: **11:01**
